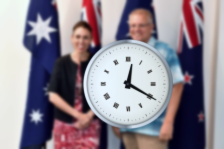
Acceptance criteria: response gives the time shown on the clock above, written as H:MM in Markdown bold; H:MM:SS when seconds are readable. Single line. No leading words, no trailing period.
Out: **12:20**
